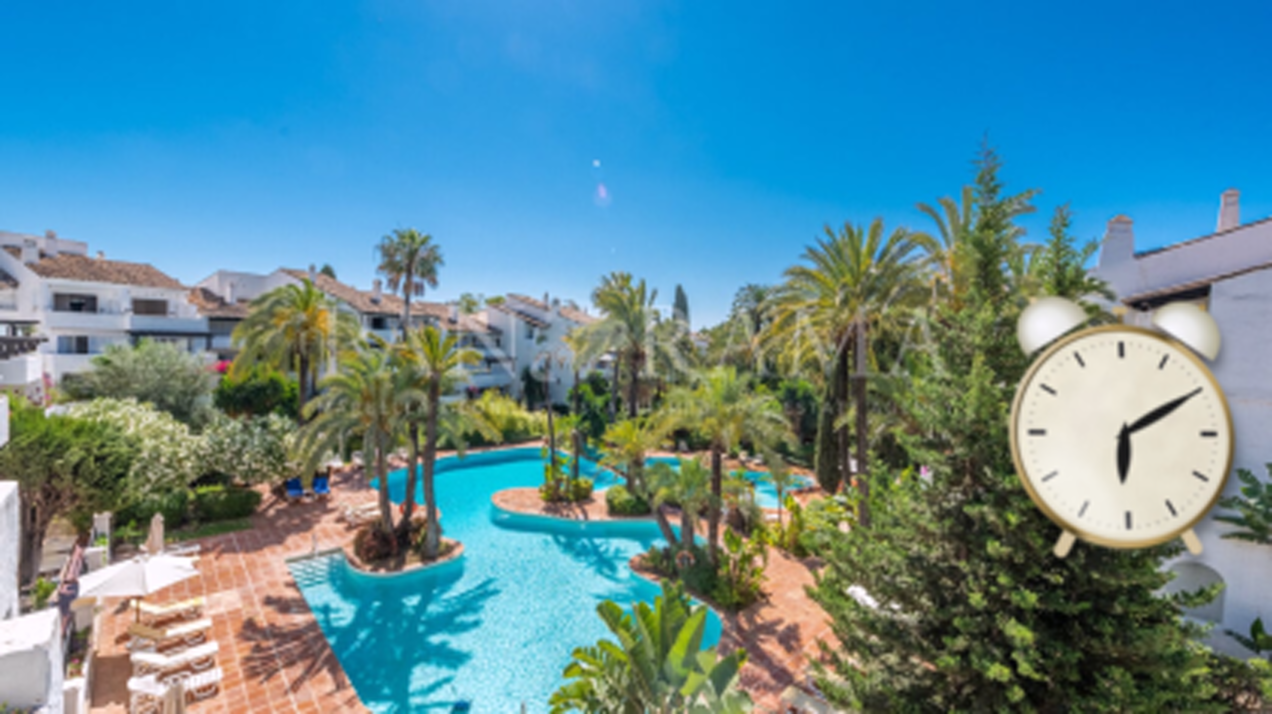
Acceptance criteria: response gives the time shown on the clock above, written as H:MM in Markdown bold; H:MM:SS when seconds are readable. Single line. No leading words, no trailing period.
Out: **6:10**
